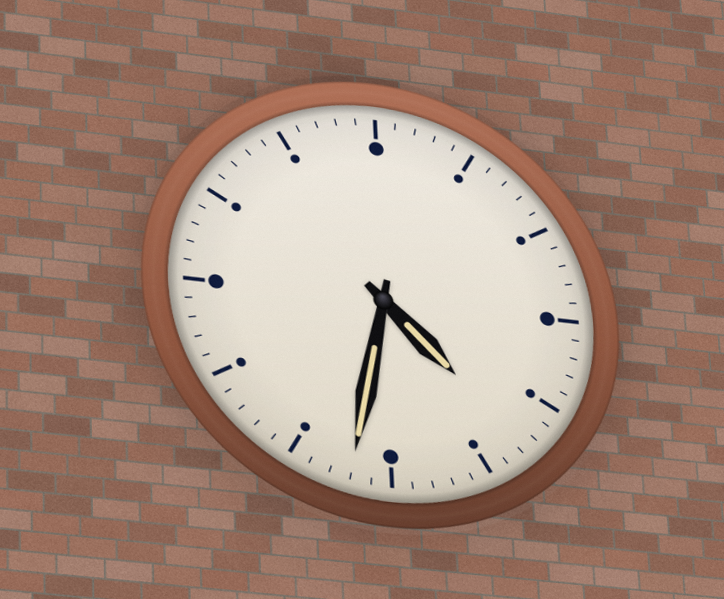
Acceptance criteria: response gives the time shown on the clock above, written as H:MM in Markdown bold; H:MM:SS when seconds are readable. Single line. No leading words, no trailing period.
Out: **4:32**
